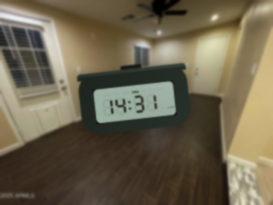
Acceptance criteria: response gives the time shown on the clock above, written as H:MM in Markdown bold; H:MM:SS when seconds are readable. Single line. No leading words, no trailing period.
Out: **14:31**
